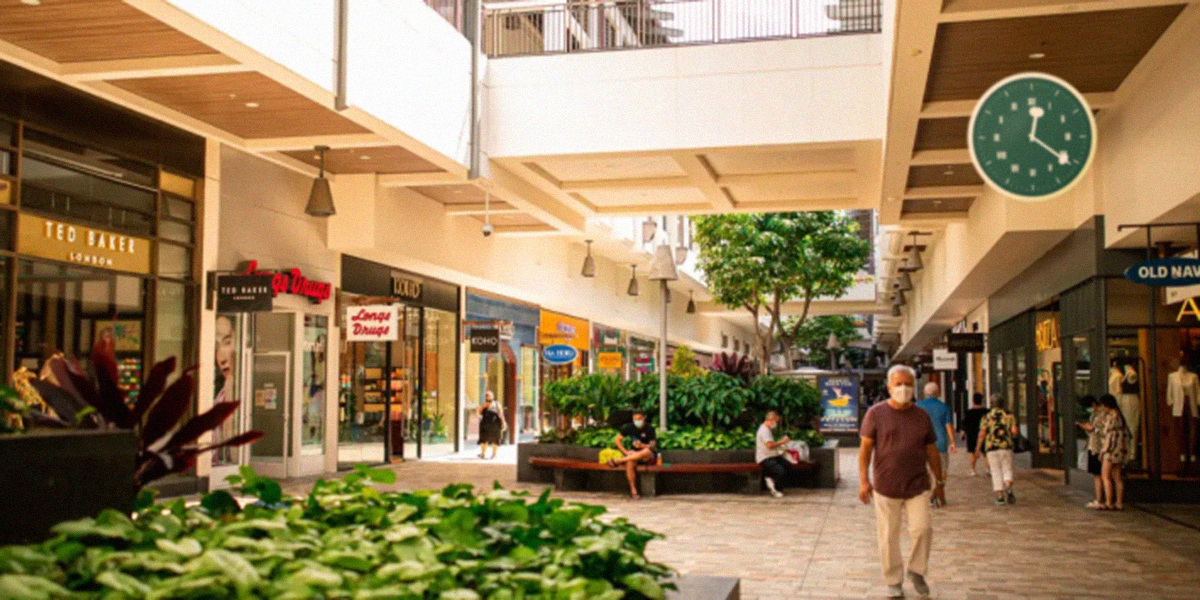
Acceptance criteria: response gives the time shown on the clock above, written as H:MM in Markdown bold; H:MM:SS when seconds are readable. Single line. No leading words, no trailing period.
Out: **12:21**
